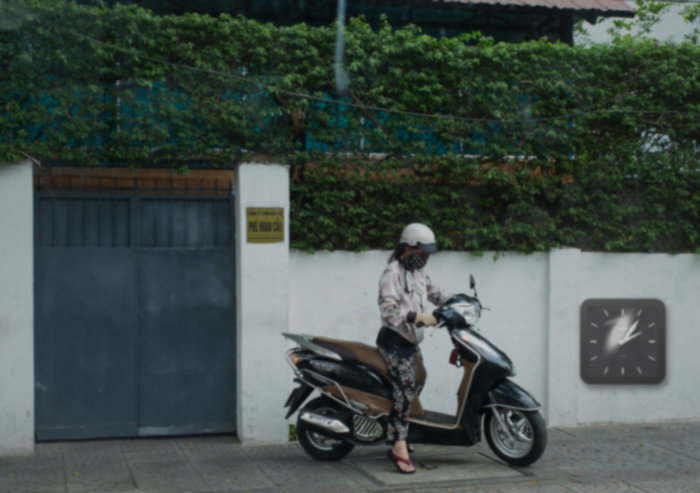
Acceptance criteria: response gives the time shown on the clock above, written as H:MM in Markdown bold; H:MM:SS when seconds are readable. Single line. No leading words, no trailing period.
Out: **2:06**
